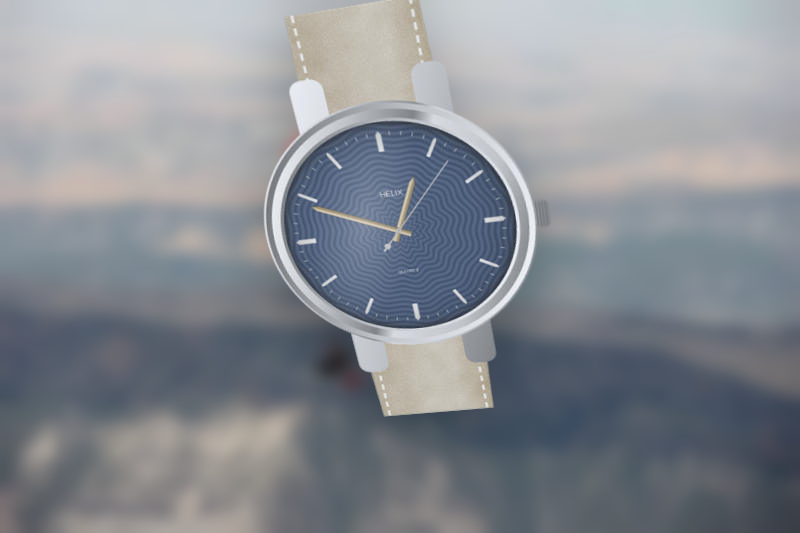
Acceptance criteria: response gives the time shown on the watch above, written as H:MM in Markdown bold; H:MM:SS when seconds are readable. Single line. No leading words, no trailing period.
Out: **12:49:07**
